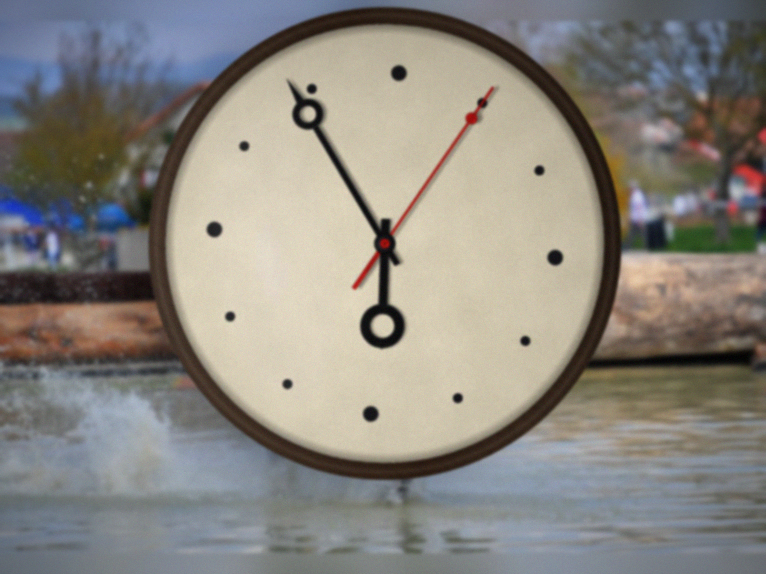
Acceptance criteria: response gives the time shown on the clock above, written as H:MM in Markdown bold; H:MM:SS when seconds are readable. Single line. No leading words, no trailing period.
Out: **5:54:05**
